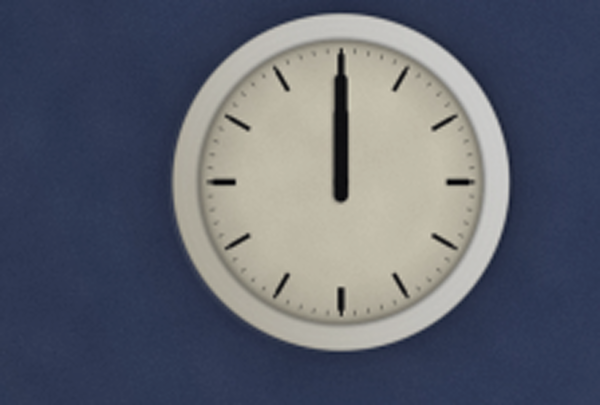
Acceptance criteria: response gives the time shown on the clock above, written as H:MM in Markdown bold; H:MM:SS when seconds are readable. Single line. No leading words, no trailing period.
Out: **12:00**
